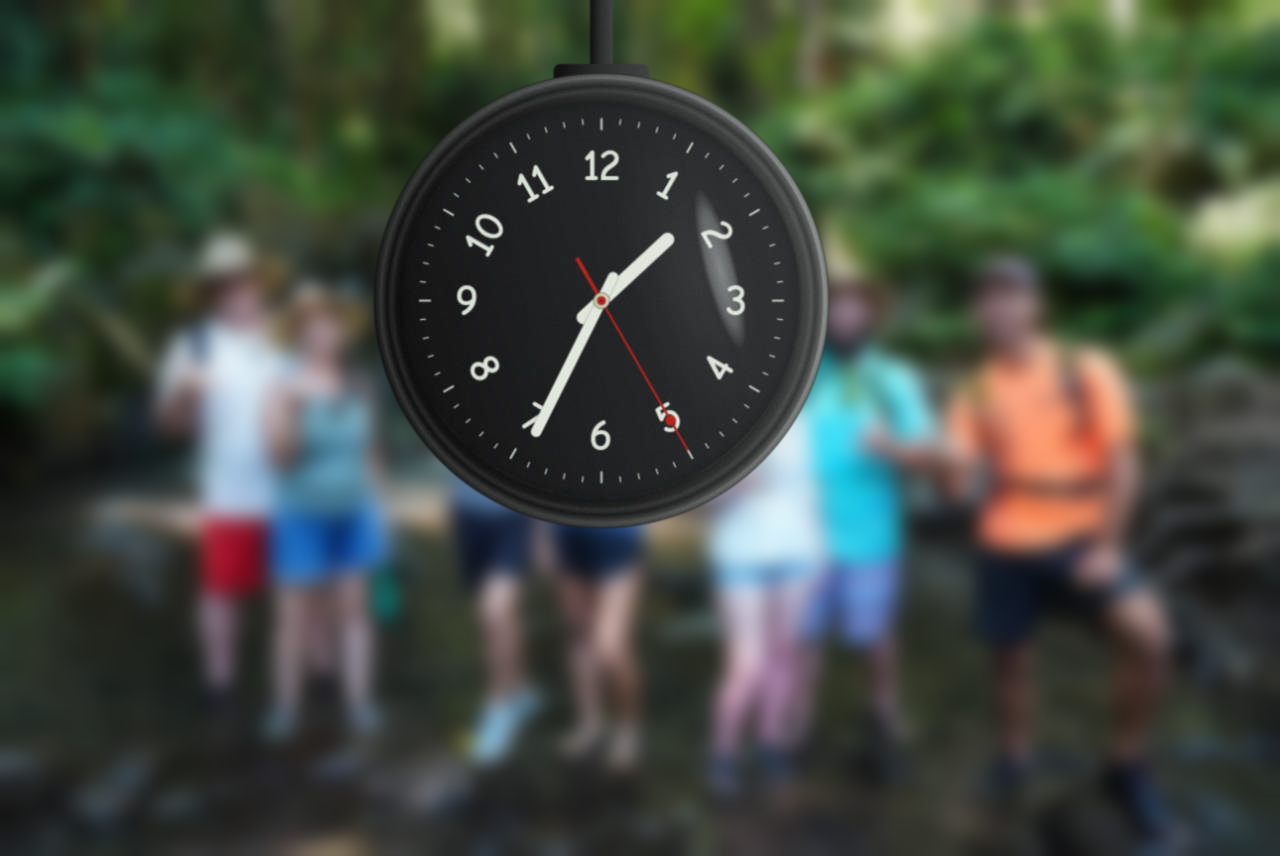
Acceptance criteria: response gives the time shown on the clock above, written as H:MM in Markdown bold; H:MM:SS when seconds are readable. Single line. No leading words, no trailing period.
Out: **1:34:25**
